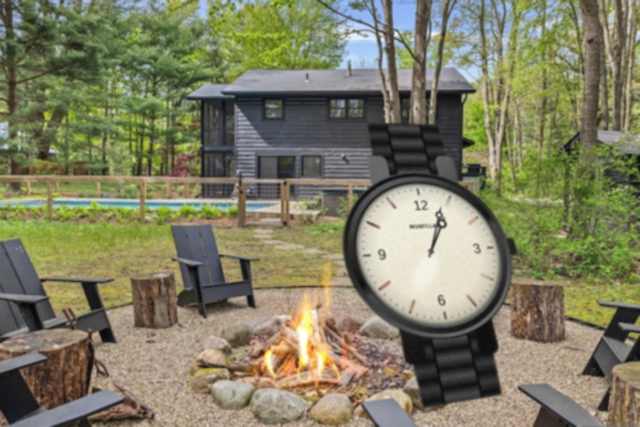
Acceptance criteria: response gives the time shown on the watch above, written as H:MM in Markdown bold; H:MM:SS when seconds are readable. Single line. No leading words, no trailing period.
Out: **1:04**
